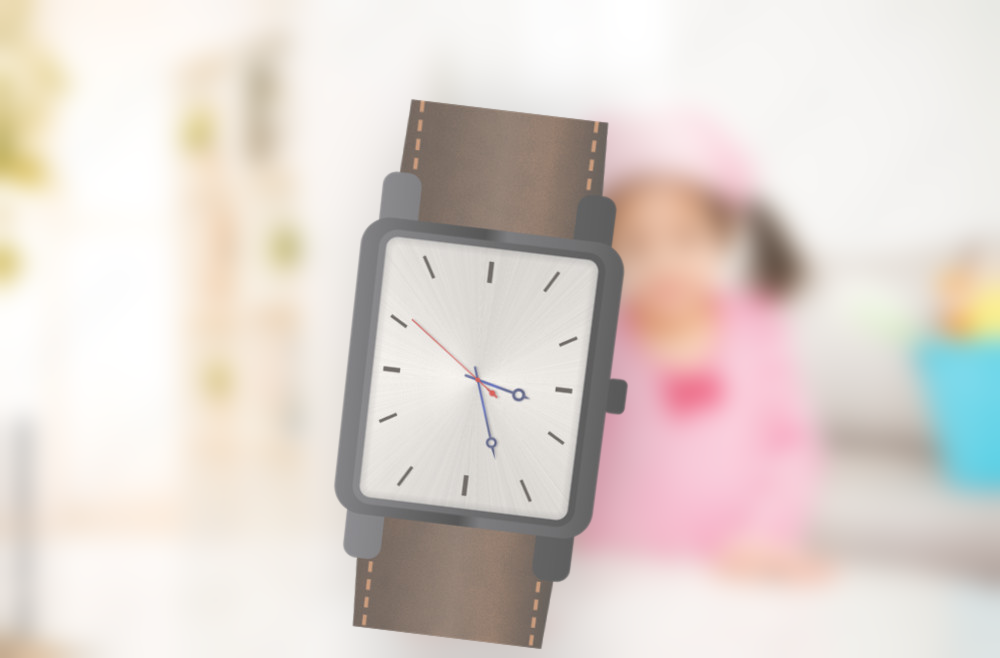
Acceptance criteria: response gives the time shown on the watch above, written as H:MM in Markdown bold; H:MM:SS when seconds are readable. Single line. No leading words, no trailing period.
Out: **3:26:51**
